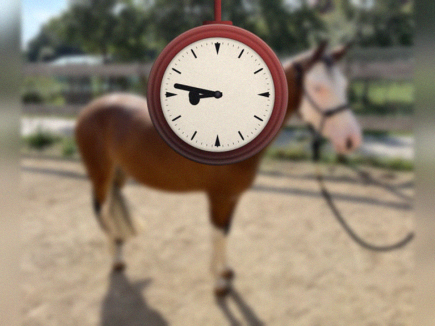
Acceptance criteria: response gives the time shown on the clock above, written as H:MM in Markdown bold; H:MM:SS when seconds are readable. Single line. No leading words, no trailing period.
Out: **8:47**
